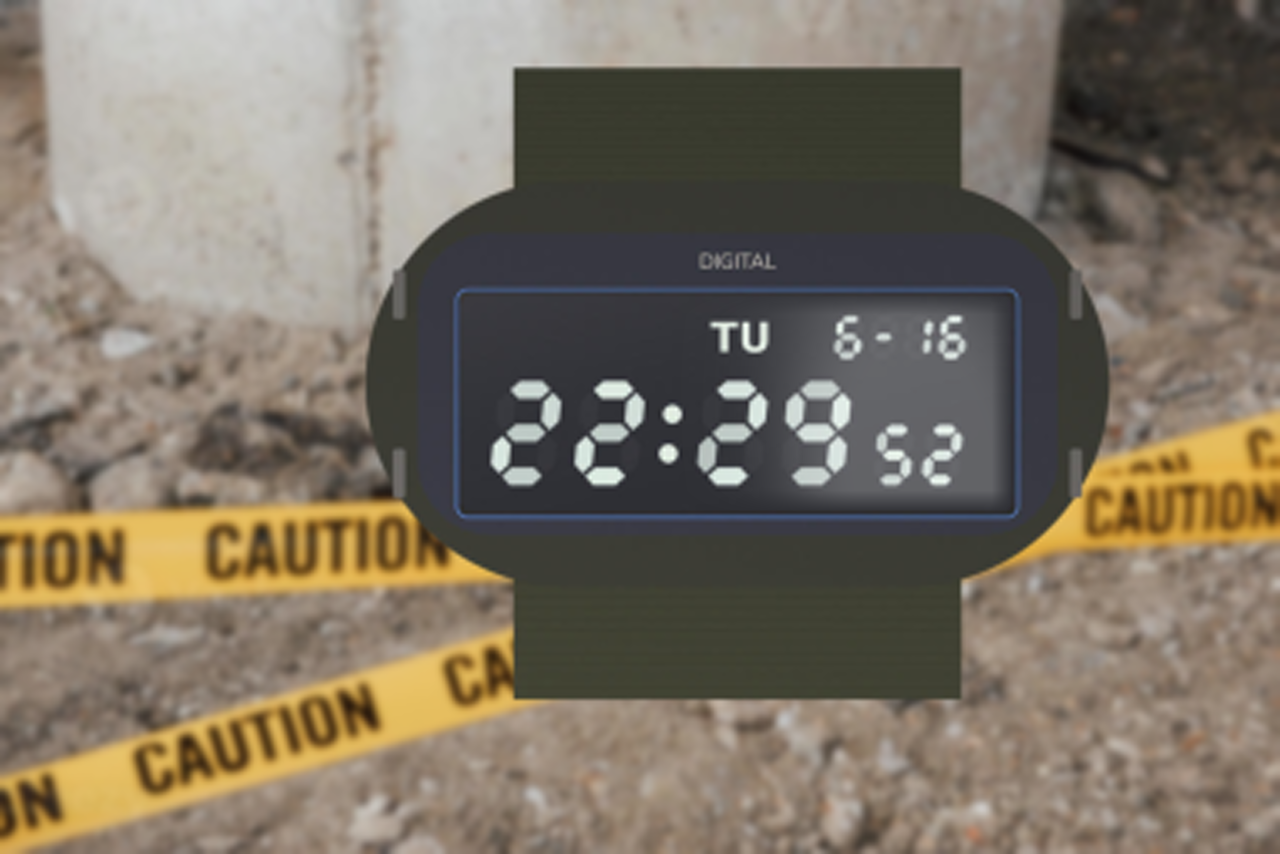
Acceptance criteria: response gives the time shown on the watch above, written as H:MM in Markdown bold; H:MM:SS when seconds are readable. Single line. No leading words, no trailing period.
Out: **22:29:52**
